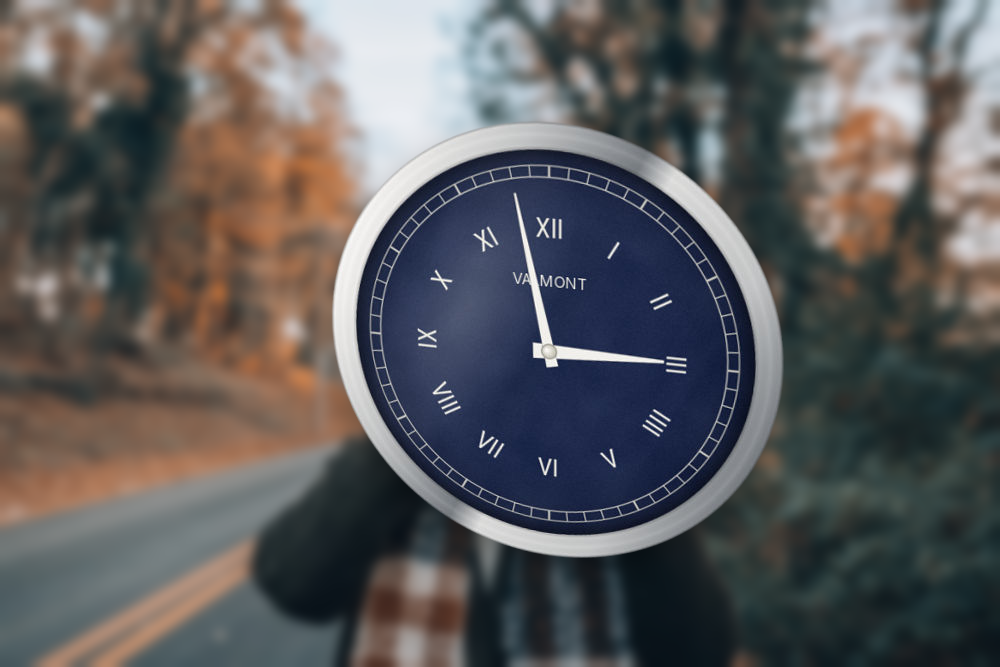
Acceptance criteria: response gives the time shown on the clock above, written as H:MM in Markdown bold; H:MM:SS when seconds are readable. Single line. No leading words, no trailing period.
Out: **2:58**
